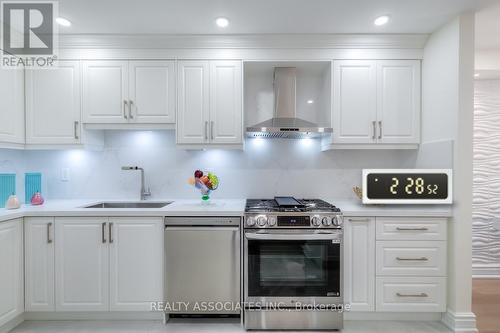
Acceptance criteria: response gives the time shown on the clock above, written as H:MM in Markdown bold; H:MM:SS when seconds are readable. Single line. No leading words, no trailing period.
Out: **2:28:52**
